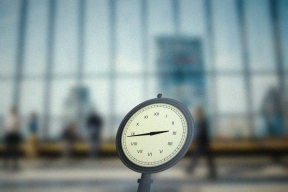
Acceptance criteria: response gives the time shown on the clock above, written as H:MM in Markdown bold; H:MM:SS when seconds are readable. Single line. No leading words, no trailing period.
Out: **2:44**
